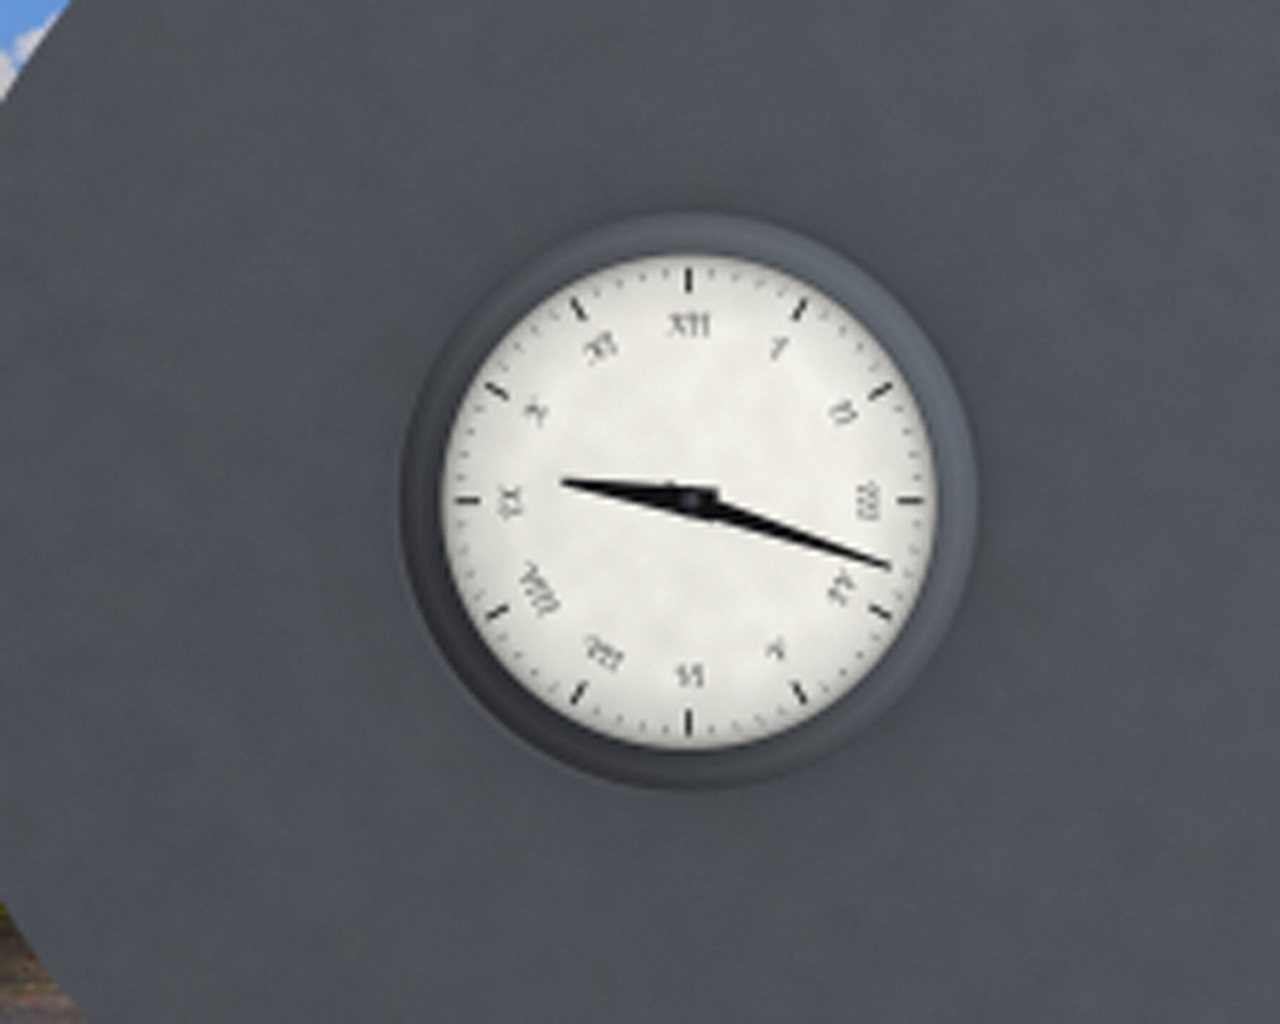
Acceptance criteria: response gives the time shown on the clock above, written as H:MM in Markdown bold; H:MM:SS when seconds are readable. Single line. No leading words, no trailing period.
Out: **9:18**
